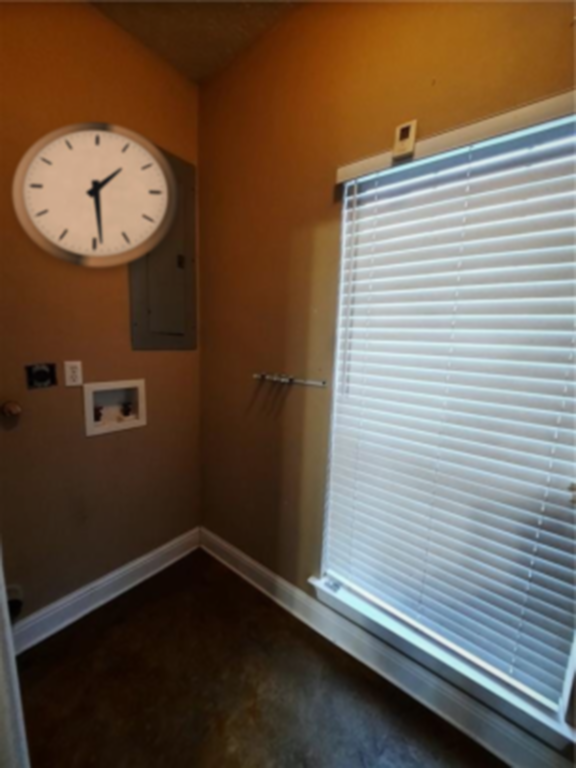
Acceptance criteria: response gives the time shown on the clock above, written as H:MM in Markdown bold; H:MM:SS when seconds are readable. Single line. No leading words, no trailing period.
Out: **1:29**
